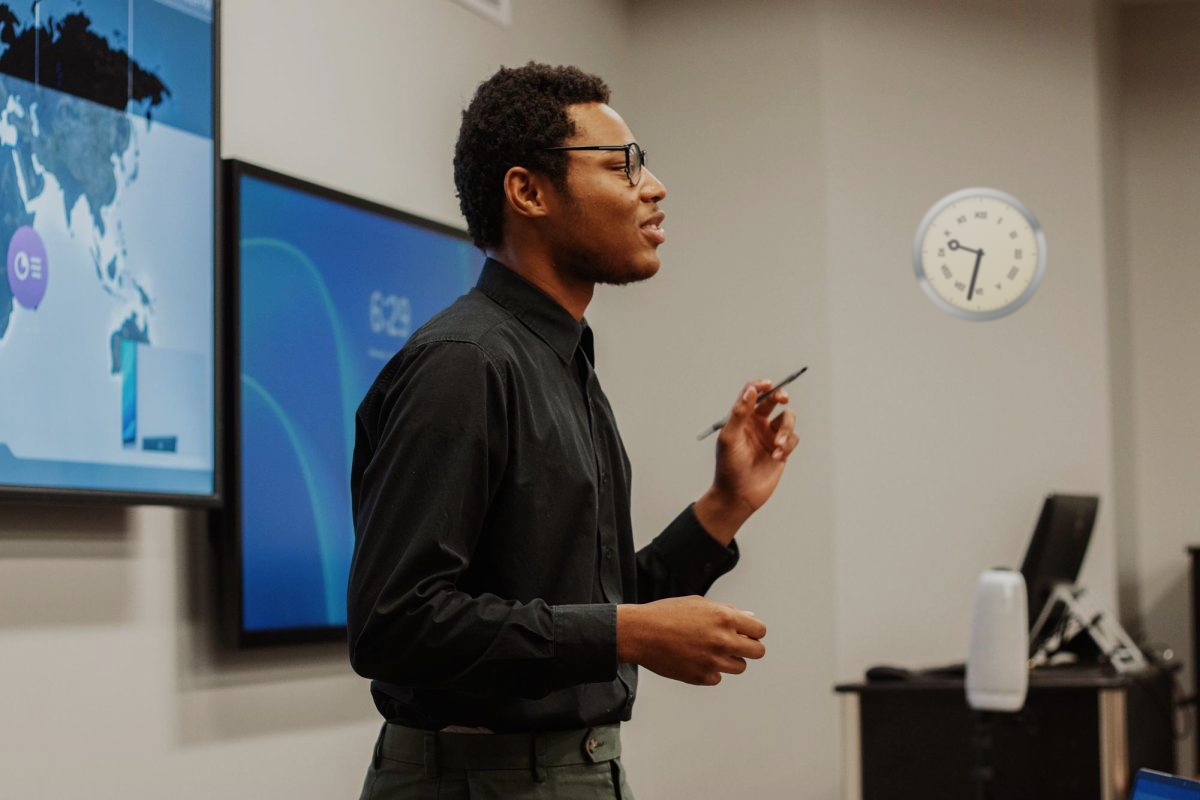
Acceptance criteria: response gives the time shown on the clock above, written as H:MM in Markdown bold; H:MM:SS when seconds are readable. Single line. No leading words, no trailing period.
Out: **9:32**
